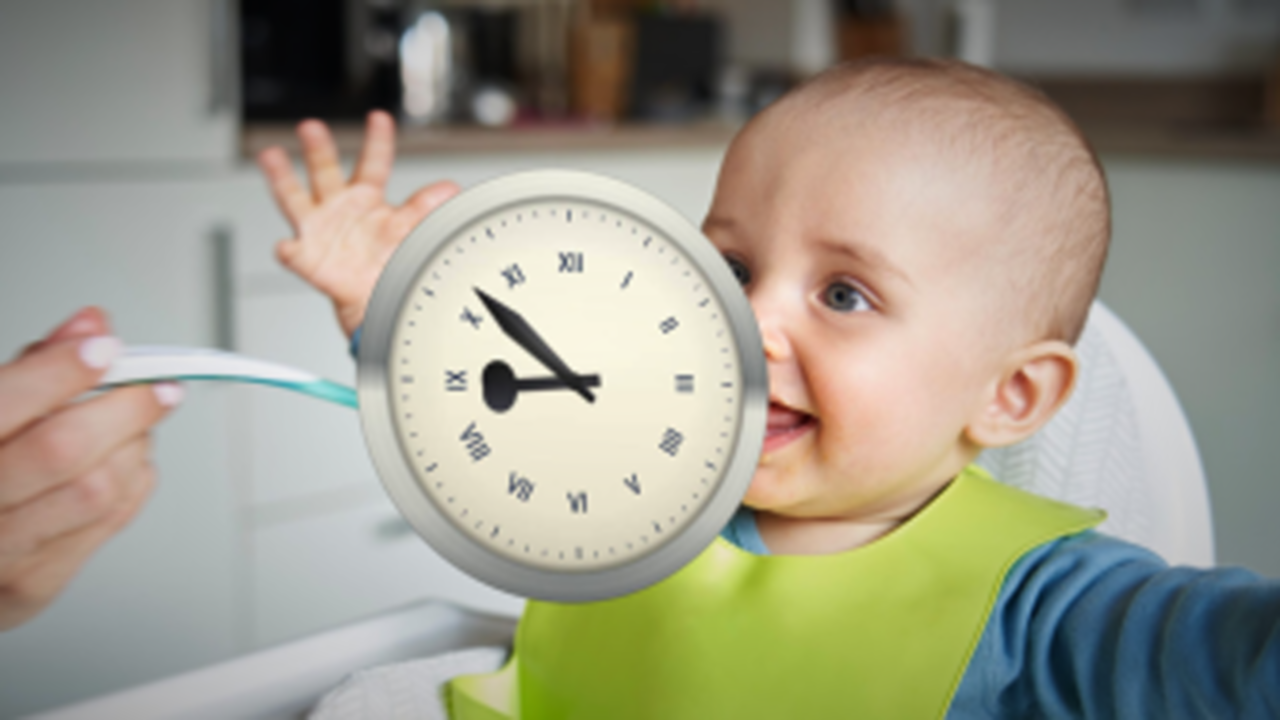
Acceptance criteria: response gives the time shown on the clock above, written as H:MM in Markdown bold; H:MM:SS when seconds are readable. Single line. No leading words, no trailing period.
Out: **8:52**
